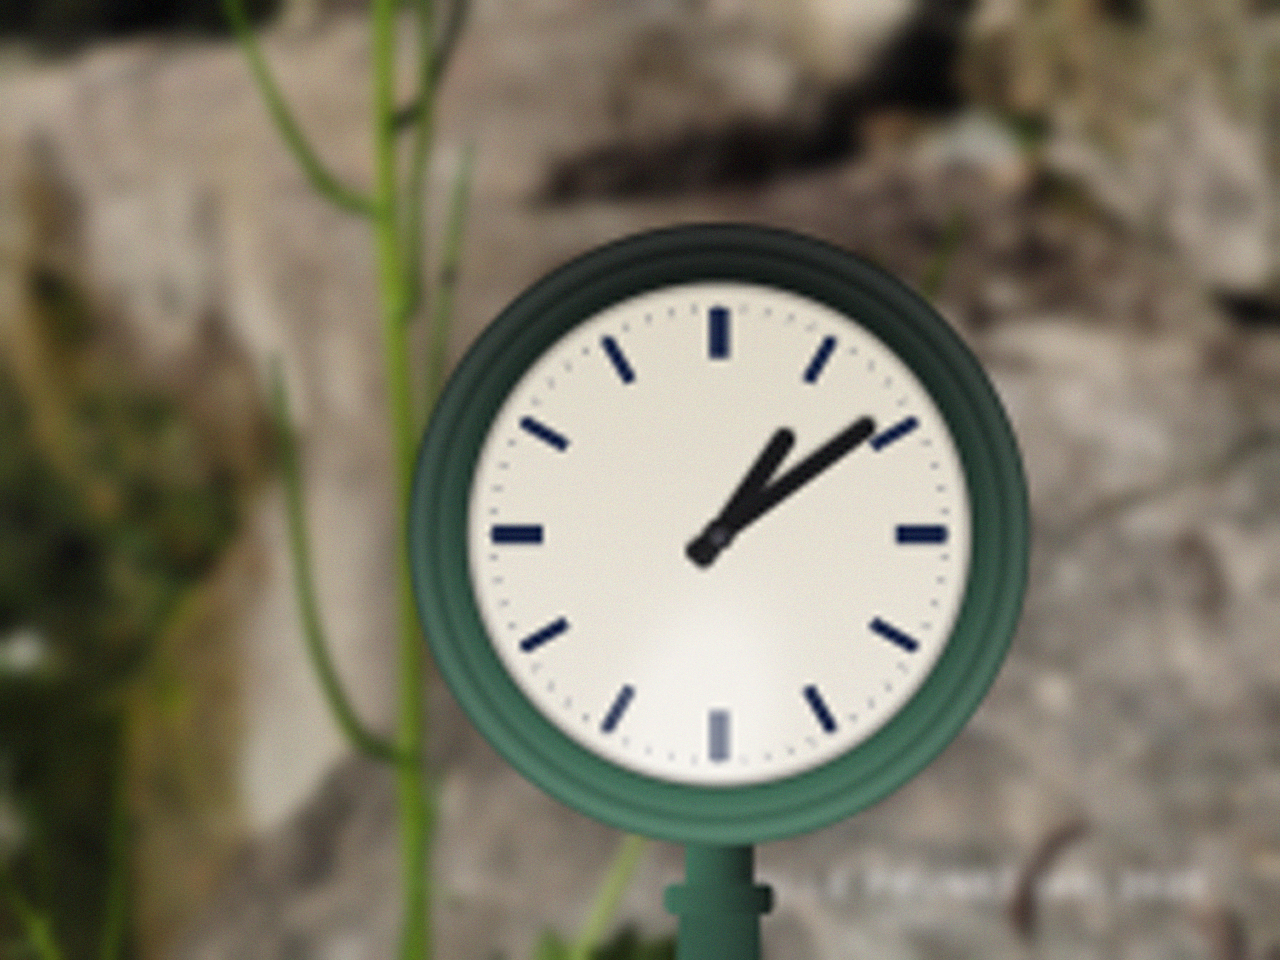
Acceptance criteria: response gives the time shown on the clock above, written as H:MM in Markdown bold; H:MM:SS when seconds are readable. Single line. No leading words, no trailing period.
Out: **1:09**
